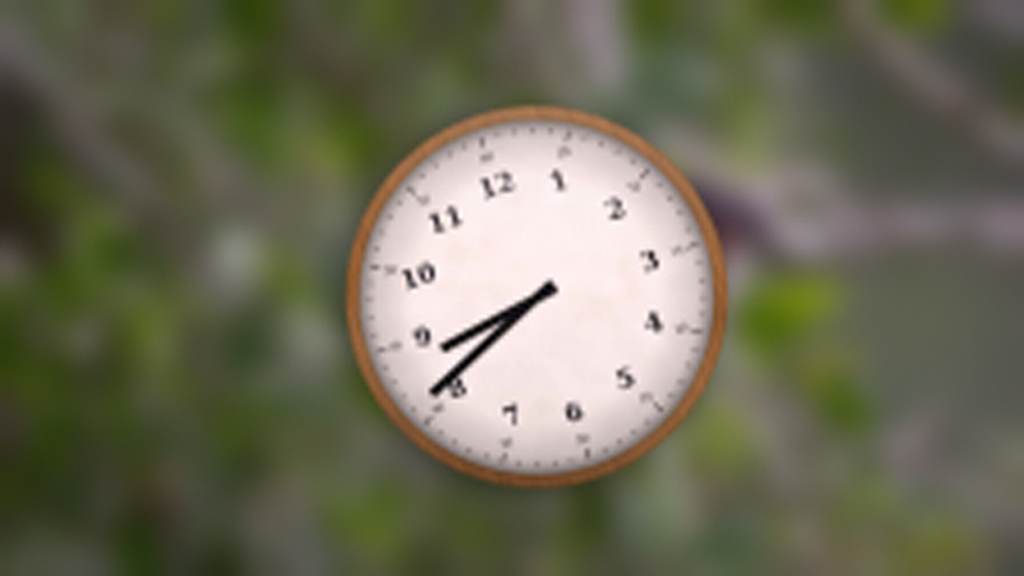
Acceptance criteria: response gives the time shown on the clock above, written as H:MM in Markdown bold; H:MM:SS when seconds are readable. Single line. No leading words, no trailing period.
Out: **8:41**
